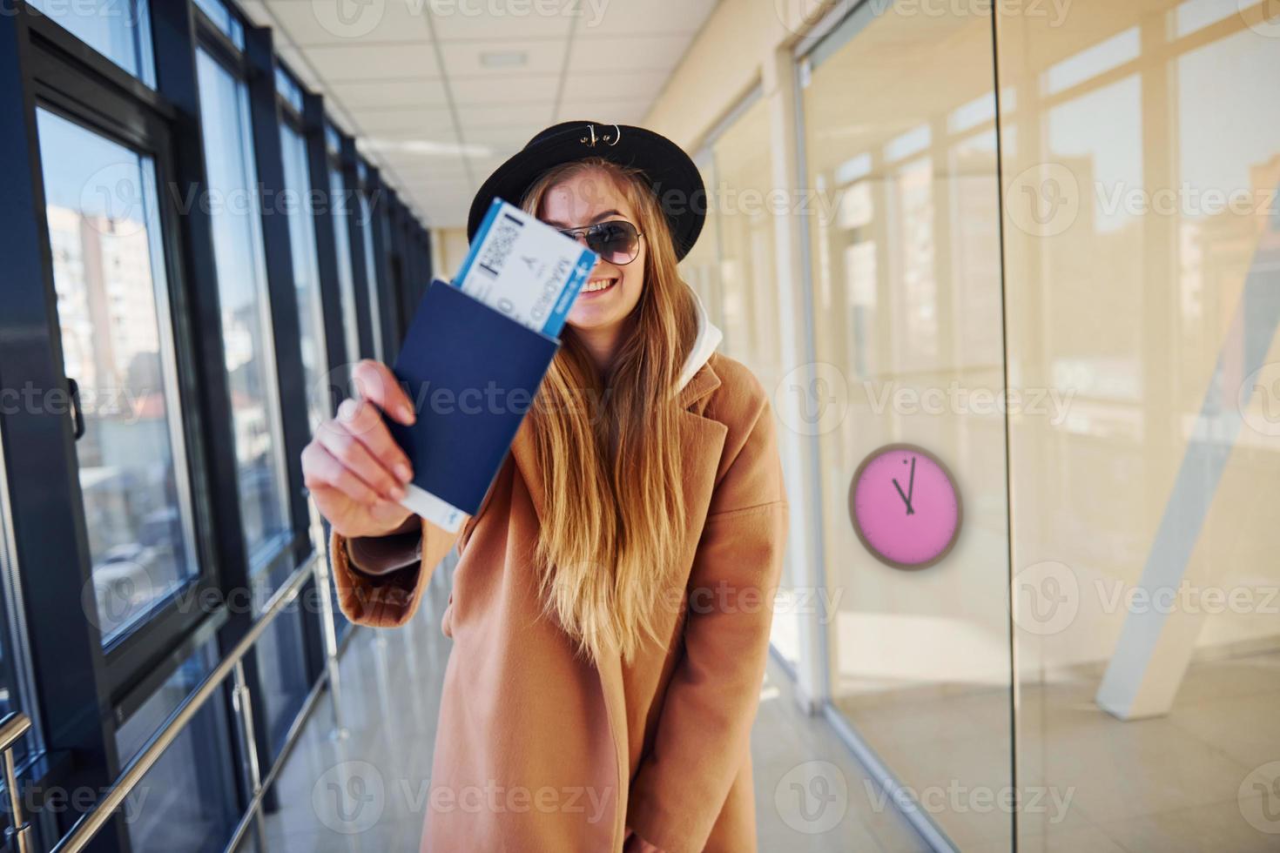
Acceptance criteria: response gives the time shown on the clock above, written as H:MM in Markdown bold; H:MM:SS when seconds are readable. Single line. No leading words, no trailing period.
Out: **11:02**
